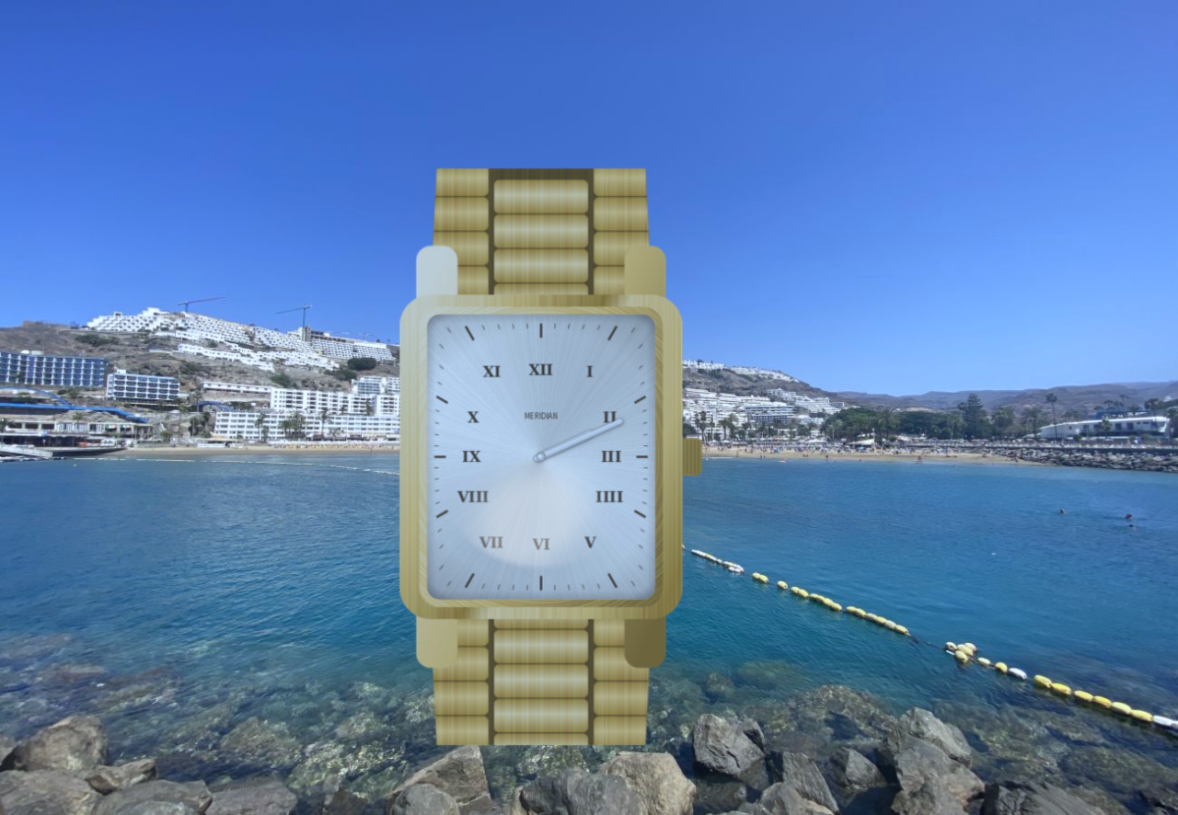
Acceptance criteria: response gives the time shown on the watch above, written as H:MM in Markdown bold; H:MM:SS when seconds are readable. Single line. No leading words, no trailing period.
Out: **2:11**
